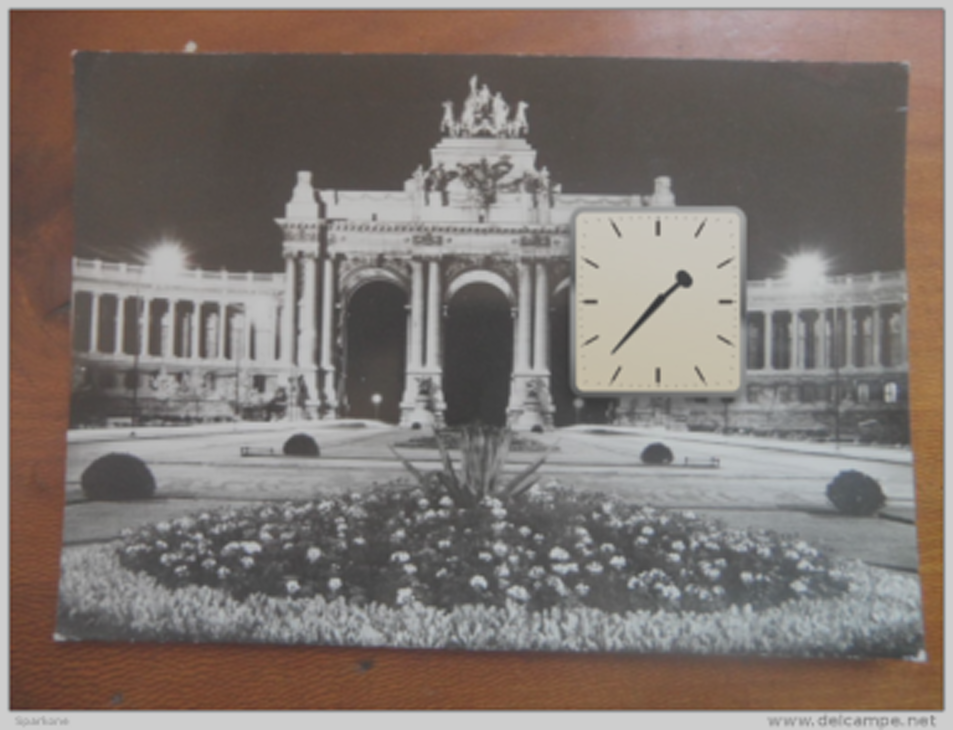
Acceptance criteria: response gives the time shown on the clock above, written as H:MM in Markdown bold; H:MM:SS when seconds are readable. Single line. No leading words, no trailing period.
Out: **1:37**
